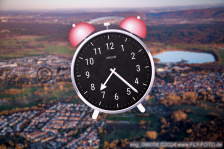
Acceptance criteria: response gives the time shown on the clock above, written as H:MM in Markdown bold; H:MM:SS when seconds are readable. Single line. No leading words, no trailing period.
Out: **7:23**
